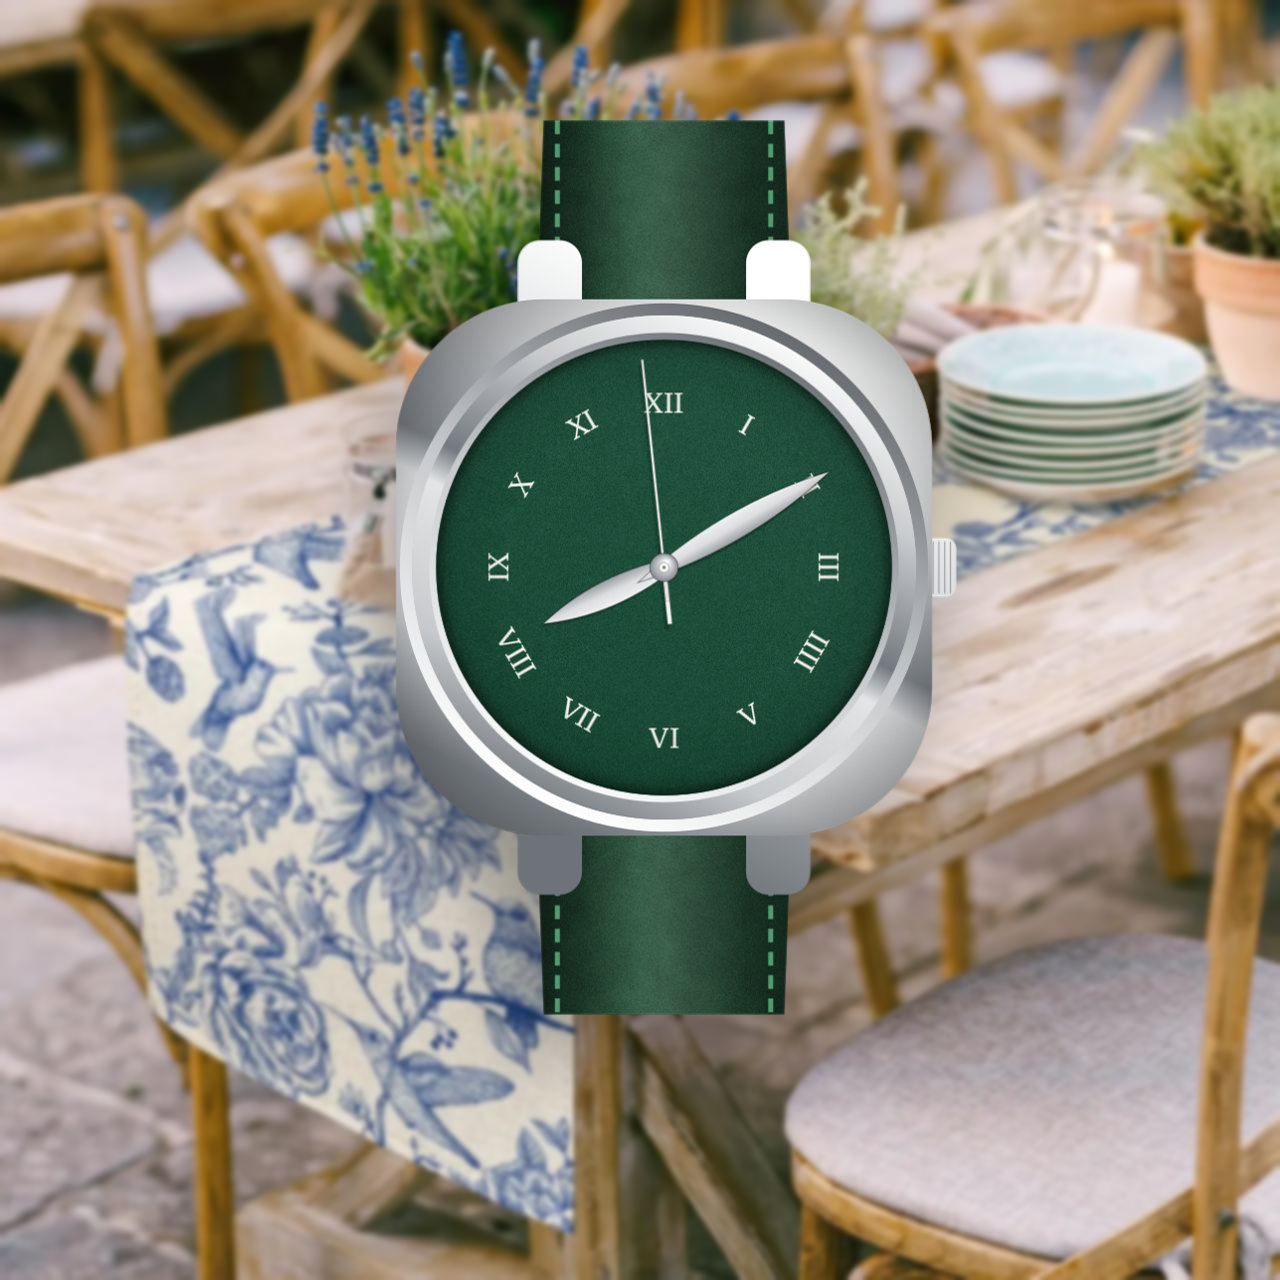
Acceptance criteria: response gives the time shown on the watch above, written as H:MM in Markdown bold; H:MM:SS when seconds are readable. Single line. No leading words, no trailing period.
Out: **8:09:59**
